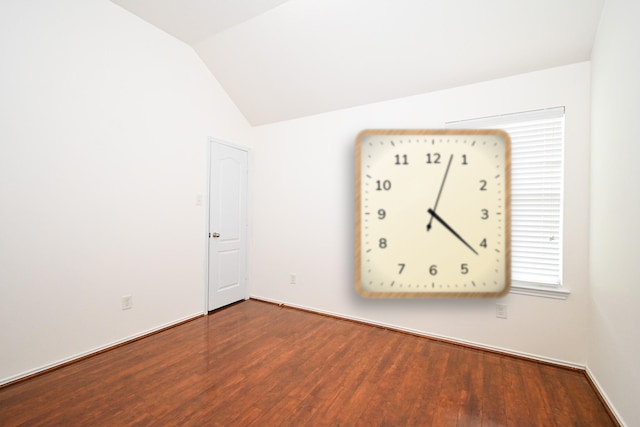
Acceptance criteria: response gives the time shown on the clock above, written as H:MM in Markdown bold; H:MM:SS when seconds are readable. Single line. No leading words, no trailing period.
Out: **4:22:03**
